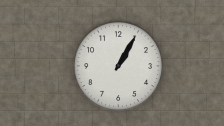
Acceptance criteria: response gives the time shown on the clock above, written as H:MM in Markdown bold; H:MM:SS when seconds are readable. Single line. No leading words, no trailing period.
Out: **1:05**
